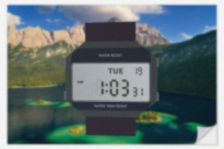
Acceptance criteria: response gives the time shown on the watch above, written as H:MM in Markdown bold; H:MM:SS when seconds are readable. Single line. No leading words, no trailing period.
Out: **1:03**
